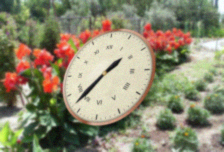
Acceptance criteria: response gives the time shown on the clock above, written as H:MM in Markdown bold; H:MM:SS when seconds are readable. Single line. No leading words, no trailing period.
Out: **1:37**
